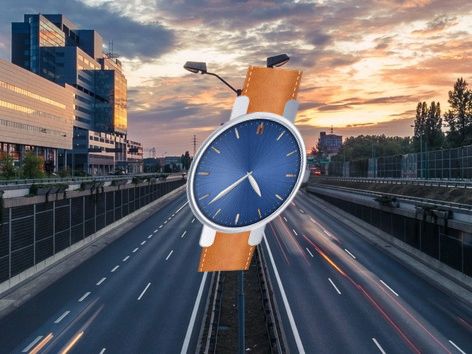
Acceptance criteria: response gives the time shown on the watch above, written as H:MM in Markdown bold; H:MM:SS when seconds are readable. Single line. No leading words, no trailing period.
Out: **4:38**
